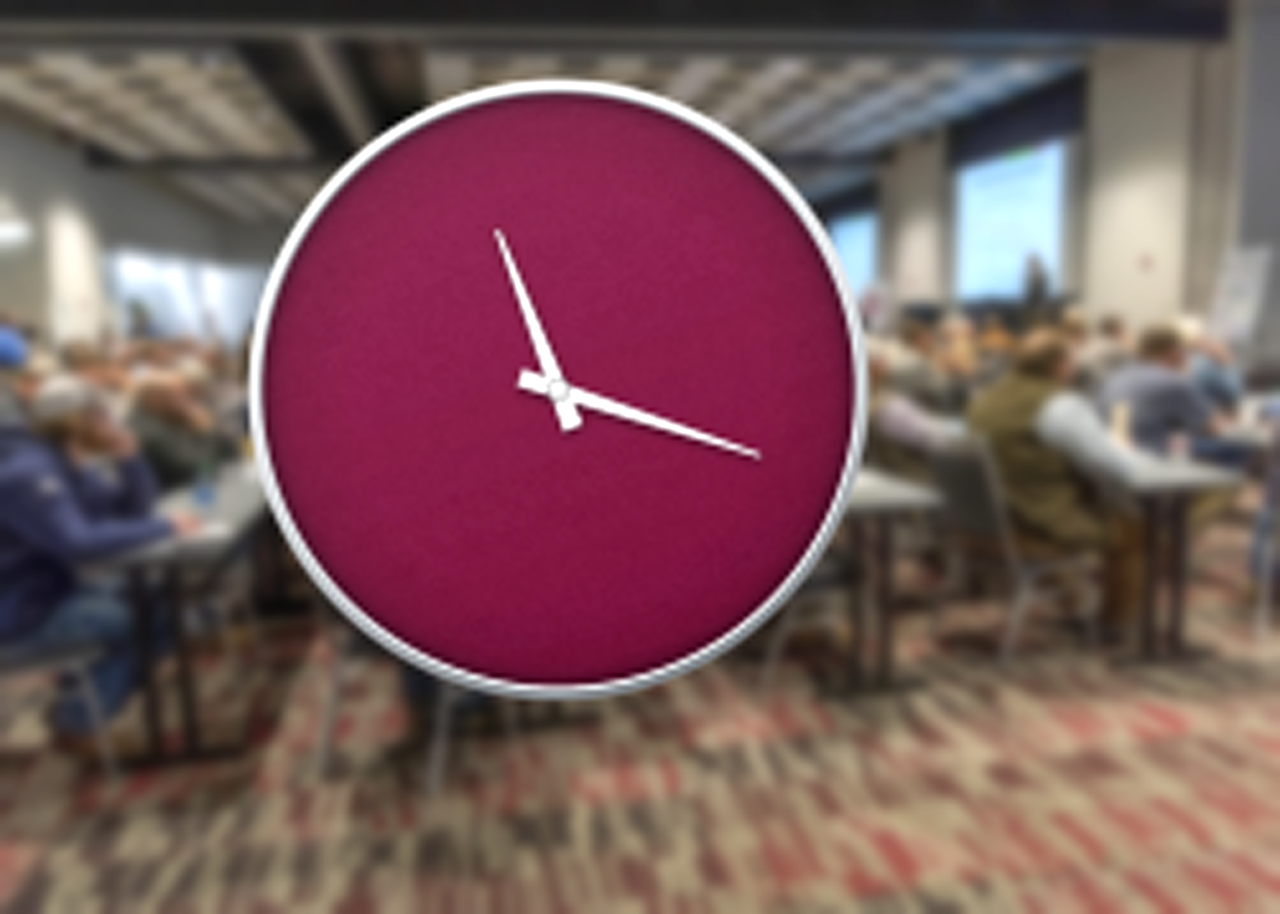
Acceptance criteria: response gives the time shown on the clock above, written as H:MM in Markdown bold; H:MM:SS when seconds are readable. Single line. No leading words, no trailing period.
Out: **11:18**
